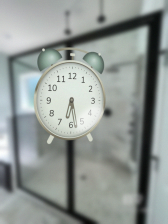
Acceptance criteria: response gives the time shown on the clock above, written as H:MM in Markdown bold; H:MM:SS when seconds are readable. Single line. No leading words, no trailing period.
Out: **6:28**
